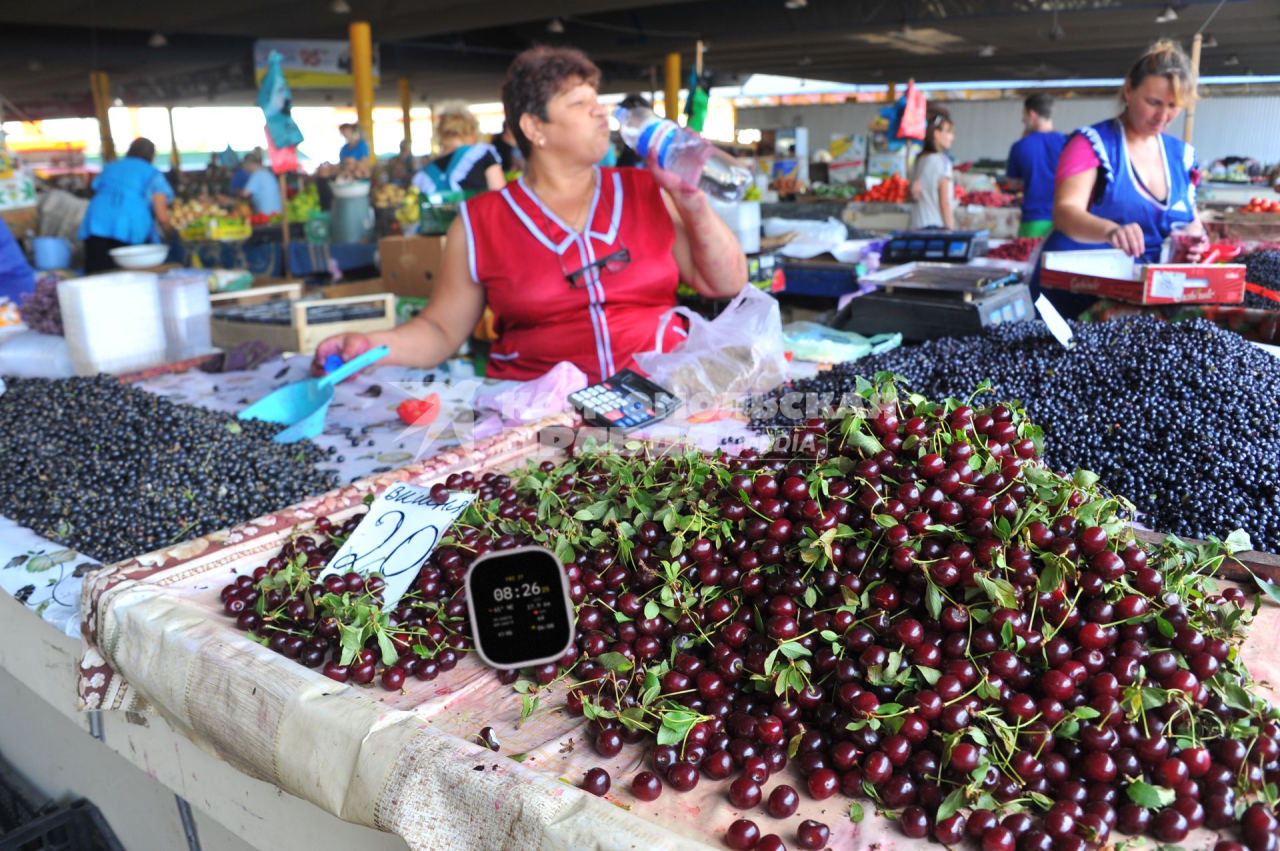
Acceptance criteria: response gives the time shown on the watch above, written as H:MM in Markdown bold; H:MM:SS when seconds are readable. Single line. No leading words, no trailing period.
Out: **8:26**
